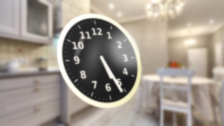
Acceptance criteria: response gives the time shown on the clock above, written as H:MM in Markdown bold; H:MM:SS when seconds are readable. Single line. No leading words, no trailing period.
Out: **5:26**
